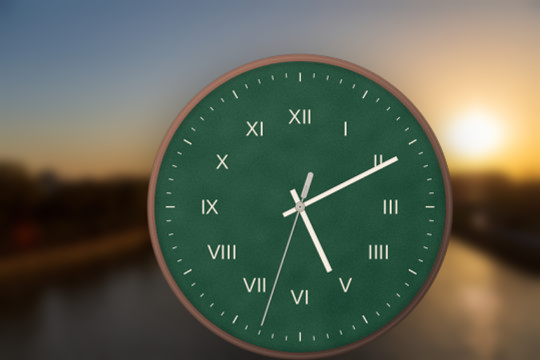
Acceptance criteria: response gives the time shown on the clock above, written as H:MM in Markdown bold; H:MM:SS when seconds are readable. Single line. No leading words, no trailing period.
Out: **5:10:33**
